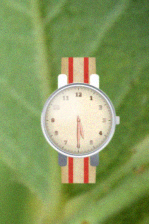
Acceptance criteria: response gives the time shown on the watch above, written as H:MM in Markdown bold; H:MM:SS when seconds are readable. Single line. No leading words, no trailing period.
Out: **5:30**
